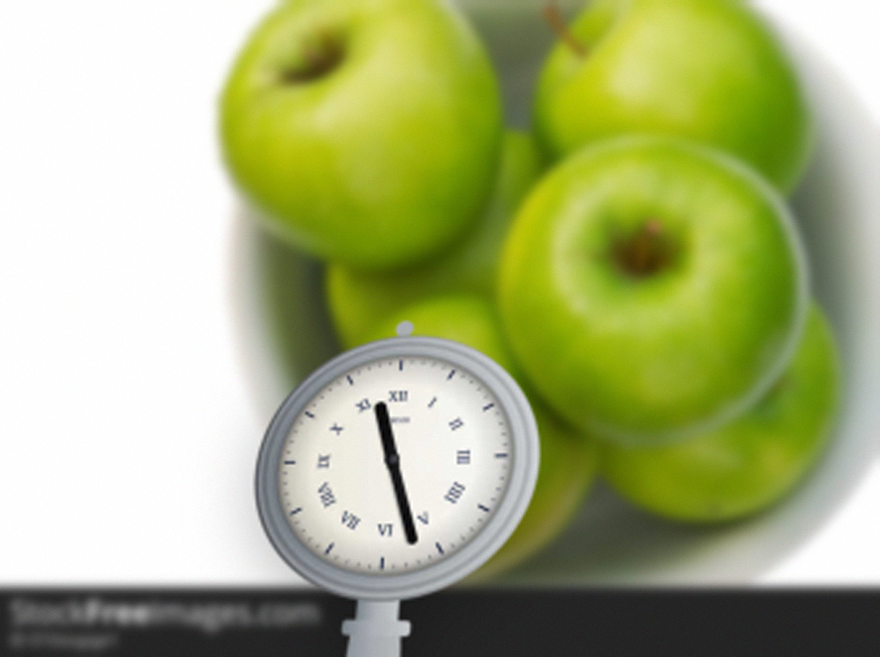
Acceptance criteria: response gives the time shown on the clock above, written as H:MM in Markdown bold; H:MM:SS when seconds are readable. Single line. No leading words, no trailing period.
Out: **11:27**
